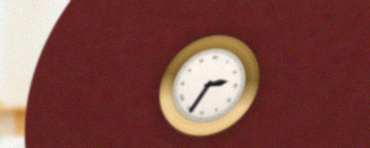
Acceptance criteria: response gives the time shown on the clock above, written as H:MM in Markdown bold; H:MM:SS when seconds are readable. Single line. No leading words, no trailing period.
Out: **2:34**
